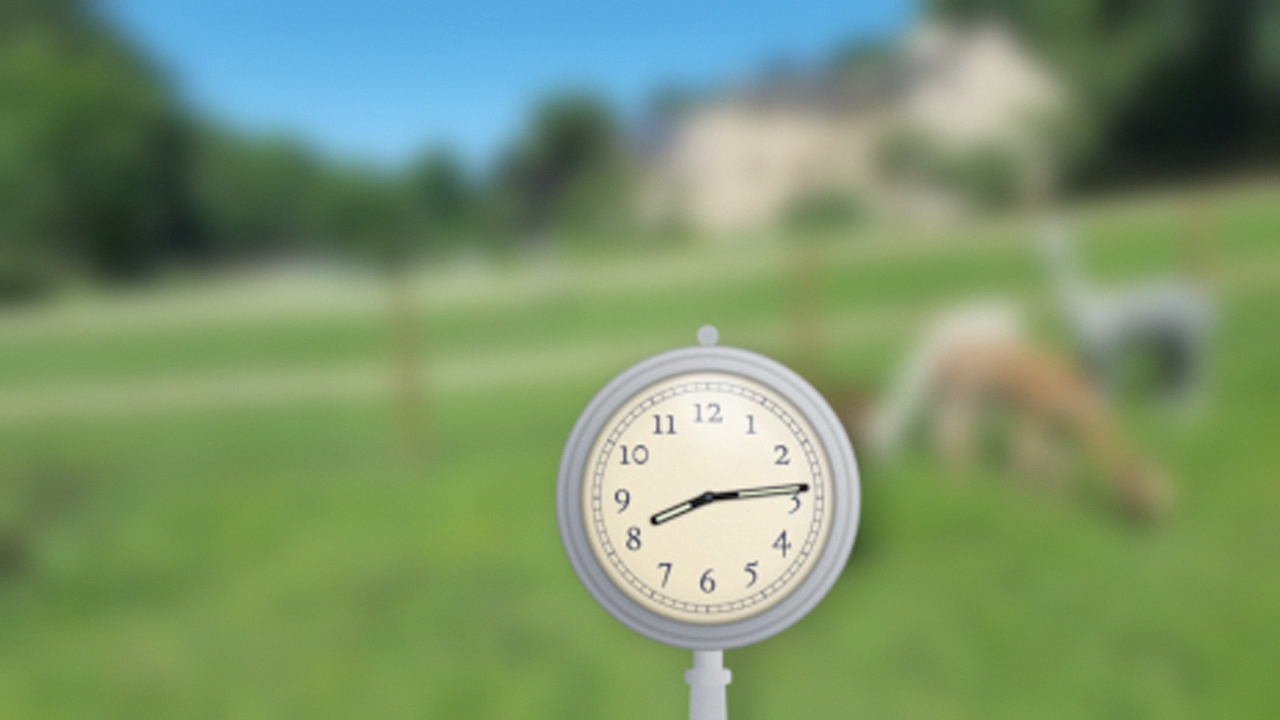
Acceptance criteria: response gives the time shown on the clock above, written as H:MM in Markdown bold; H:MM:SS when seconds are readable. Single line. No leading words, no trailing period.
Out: **8:14**
